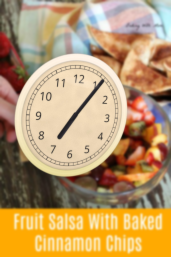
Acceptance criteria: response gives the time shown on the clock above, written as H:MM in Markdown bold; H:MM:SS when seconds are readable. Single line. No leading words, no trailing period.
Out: **7:06**
